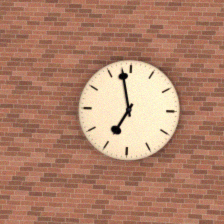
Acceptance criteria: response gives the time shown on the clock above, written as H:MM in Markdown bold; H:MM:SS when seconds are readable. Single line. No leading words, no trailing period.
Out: **6:58**
